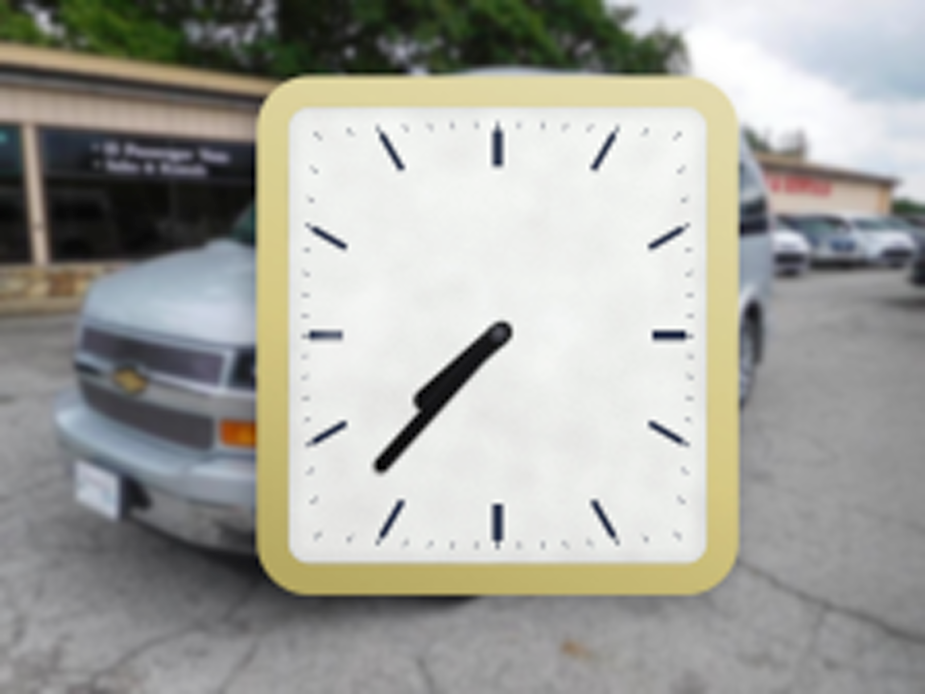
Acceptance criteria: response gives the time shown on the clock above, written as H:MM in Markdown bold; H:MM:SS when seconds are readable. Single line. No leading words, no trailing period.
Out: **7:37**
